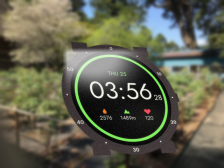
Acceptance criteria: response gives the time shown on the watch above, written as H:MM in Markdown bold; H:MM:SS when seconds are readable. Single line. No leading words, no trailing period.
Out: **3:56:28**
